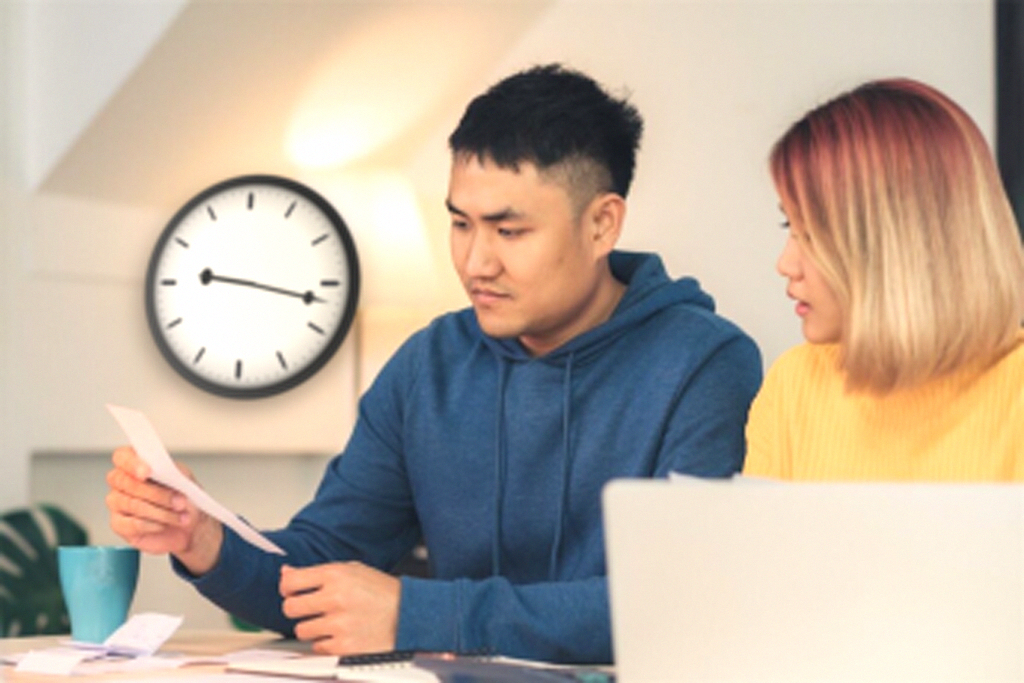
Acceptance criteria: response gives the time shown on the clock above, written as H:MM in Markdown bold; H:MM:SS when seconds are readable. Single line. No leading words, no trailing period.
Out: **9:17**
